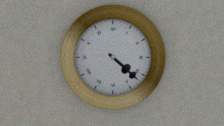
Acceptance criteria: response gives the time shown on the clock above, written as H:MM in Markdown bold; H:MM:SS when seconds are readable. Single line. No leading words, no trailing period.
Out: **4:22**
